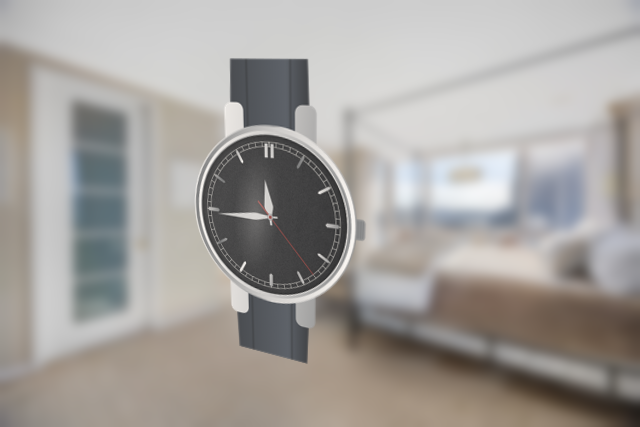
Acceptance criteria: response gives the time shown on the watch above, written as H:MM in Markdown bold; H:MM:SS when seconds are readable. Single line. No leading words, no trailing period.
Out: **11:44:23**
